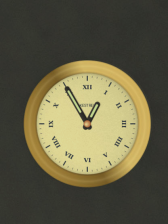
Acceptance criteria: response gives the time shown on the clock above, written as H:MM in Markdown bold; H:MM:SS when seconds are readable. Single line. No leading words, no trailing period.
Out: **12:55**
